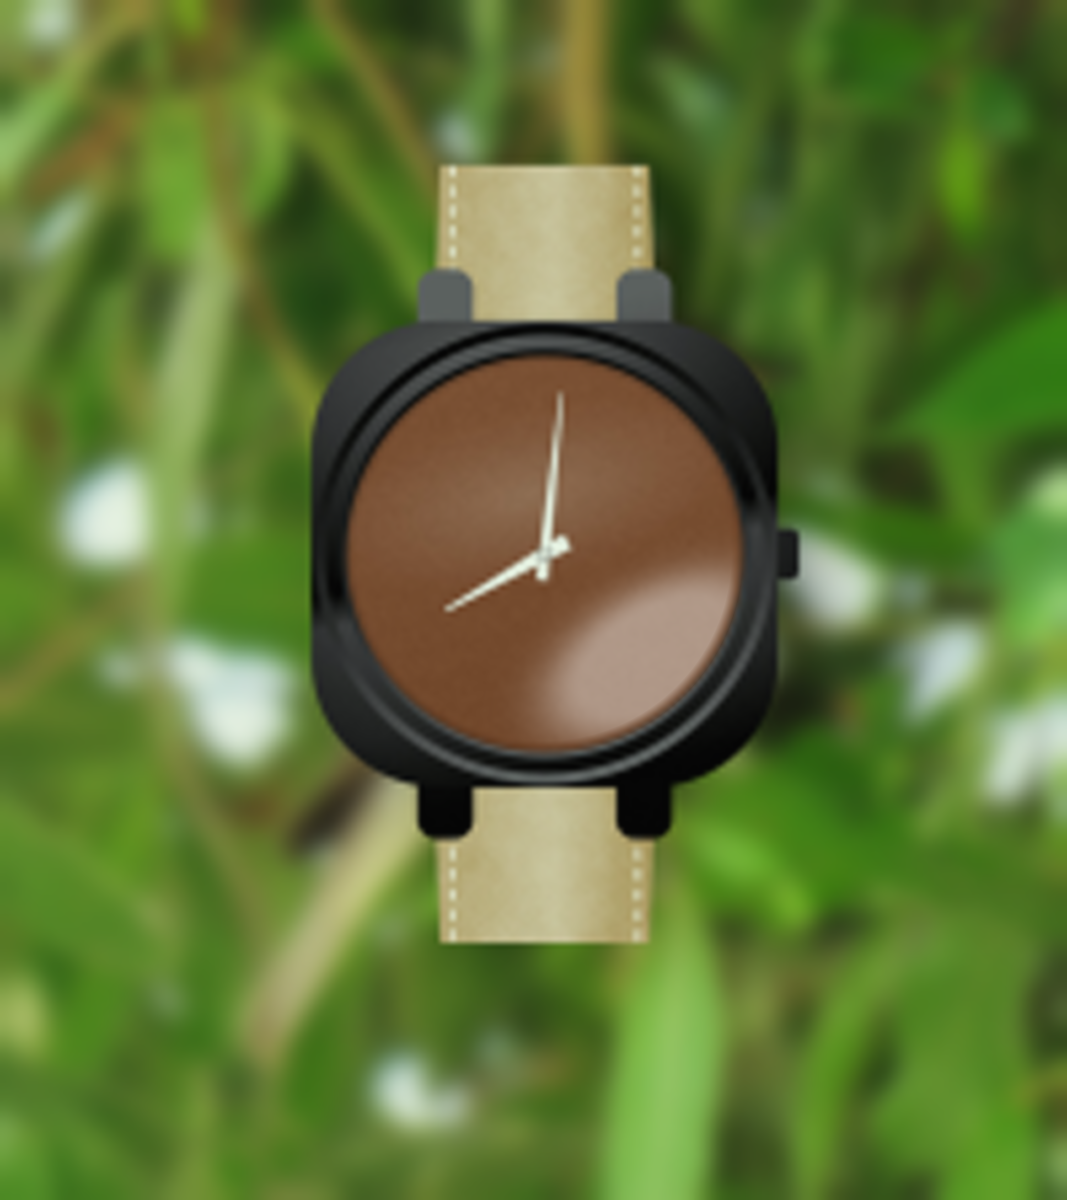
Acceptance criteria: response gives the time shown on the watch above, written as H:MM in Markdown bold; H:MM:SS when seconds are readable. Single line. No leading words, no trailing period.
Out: **8:01**
